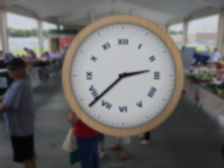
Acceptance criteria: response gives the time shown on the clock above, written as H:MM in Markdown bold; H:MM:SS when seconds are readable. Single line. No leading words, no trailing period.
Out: **2:38**
